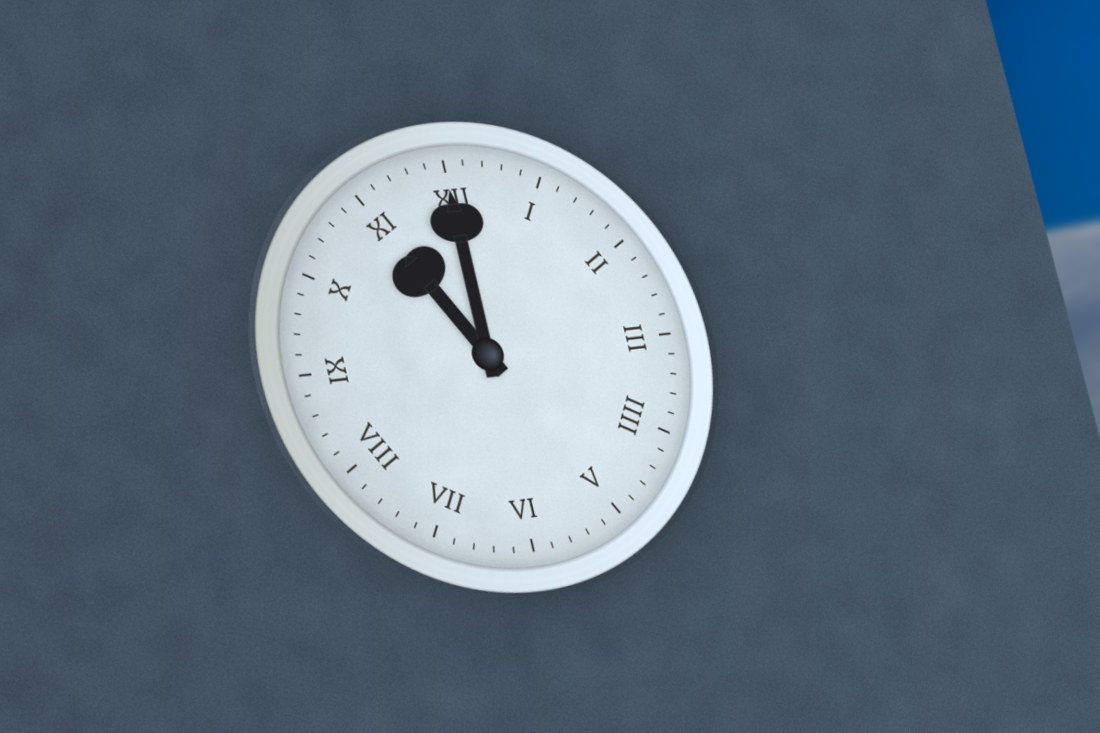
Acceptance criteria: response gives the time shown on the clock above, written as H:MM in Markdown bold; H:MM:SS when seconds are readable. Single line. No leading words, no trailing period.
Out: **11:00**
